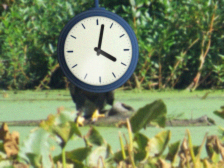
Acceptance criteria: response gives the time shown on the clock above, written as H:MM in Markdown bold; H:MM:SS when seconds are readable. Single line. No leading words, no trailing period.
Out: **4:02**
